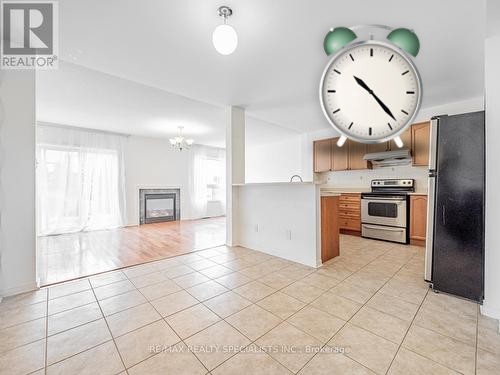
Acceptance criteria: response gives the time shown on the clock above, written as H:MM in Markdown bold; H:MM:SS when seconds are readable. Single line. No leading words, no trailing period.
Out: **10:23**
